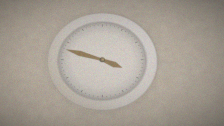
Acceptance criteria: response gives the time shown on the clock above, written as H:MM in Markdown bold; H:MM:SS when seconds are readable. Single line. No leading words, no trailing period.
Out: **3:48**
